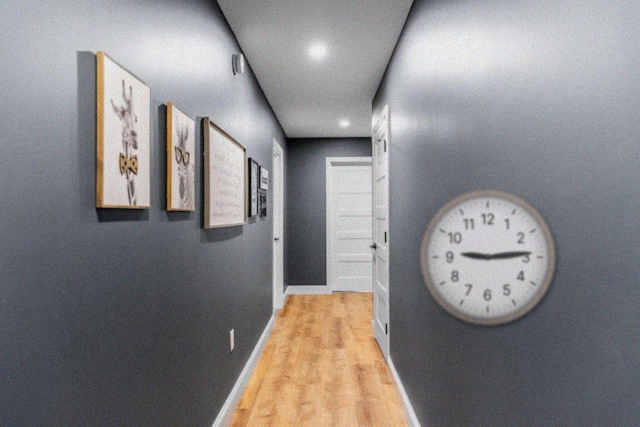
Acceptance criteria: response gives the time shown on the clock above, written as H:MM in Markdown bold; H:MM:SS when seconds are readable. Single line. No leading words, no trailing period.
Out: **9:14**
